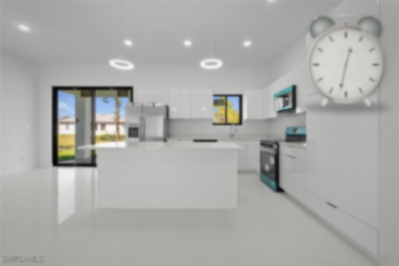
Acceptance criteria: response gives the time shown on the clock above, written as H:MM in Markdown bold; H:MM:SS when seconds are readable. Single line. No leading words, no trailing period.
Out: **12:32**
